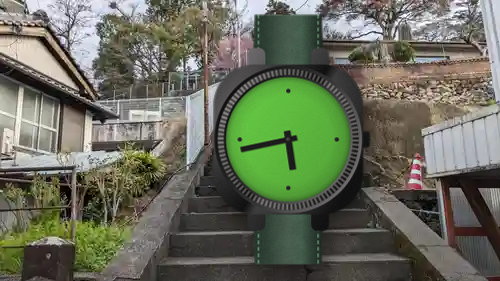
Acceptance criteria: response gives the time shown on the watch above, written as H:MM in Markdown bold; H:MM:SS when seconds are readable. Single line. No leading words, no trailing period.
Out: **5:43**
